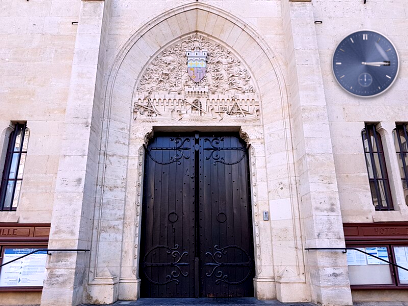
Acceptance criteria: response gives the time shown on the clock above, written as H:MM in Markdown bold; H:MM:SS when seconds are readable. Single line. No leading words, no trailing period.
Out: **3:15**
